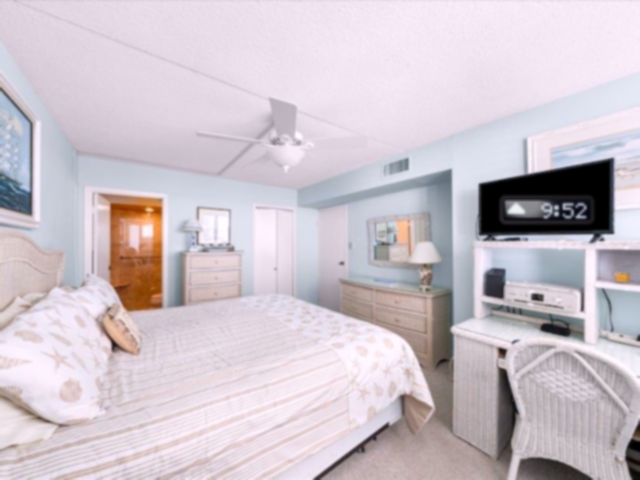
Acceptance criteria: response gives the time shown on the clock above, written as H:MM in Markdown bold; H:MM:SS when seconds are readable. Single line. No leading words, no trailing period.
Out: **9:52**
